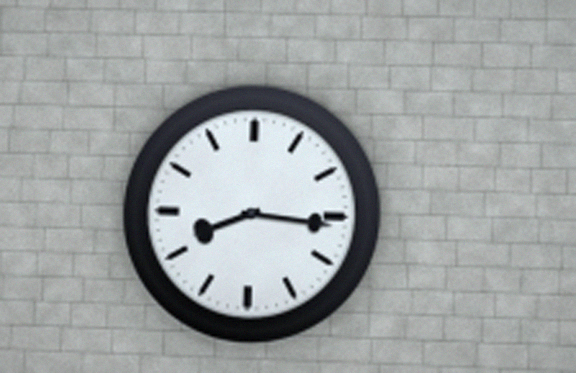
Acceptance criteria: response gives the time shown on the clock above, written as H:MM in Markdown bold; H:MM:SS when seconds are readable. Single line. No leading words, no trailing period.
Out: **8:16**
